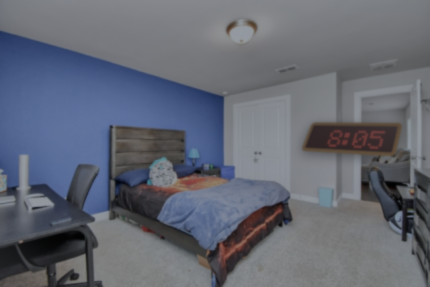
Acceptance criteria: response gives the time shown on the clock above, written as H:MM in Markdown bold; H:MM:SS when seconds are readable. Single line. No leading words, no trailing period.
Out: **8:05**
